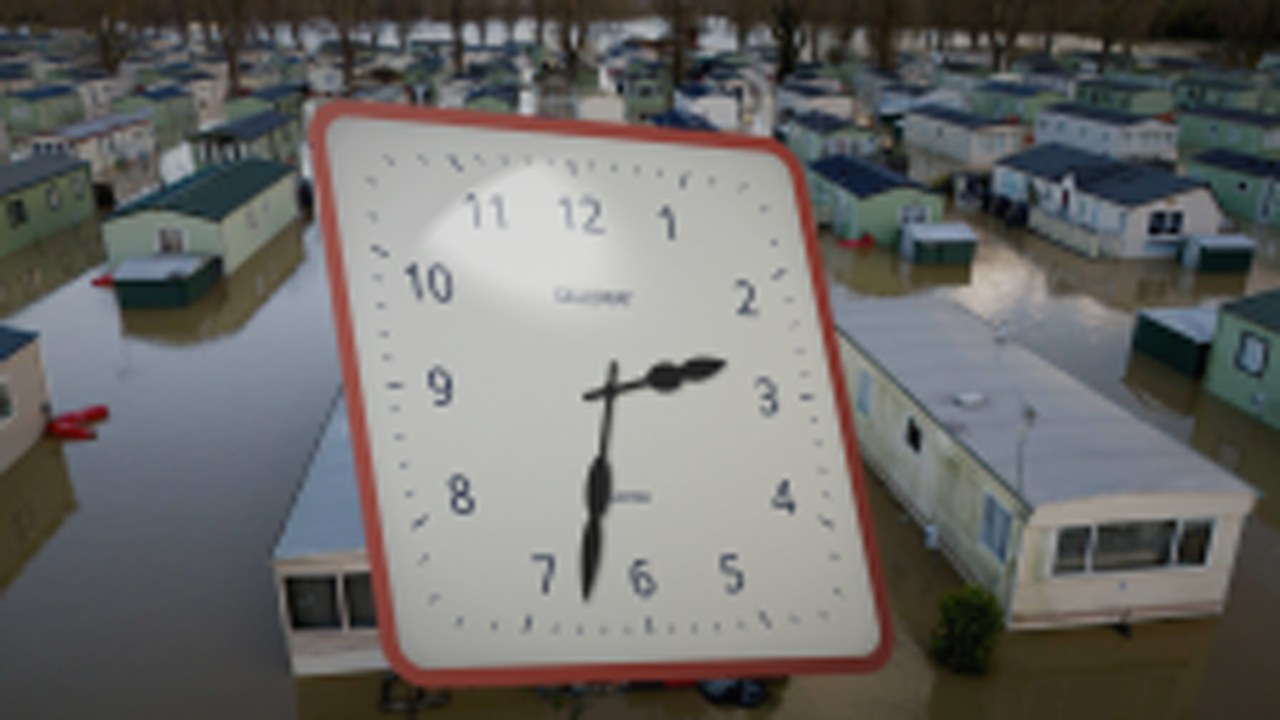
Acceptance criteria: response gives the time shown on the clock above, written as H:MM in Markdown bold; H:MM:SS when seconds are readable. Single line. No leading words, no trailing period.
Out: **2:33**
